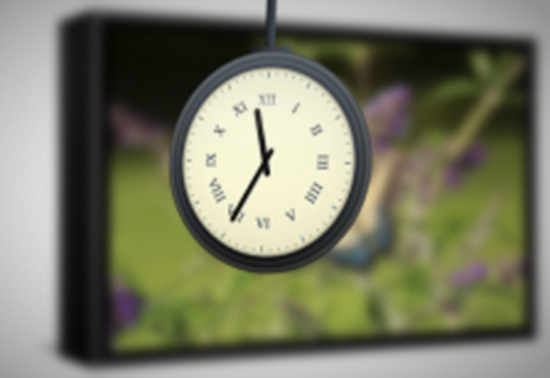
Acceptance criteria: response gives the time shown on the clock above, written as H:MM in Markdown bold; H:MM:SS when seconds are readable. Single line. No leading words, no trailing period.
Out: **11:35**
